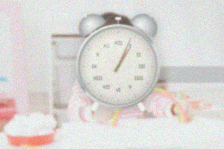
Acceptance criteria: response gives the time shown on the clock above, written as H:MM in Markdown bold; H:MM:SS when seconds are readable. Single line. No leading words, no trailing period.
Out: **1:04**
